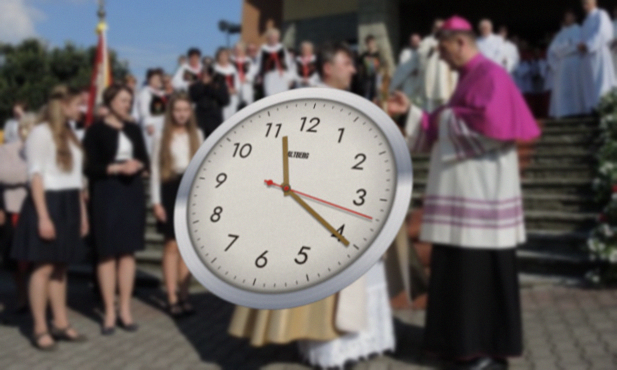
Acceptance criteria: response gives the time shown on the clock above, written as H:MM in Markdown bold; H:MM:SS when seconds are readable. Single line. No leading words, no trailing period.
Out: **11:20:17**
